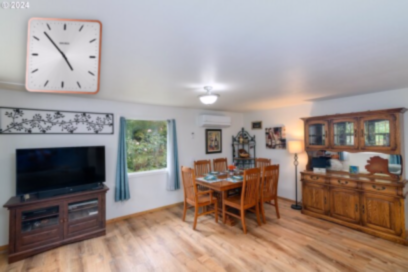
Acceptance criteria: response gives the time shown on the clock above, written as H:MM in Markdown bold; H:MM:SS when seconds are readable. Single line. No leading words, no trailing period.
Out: **4:53**
